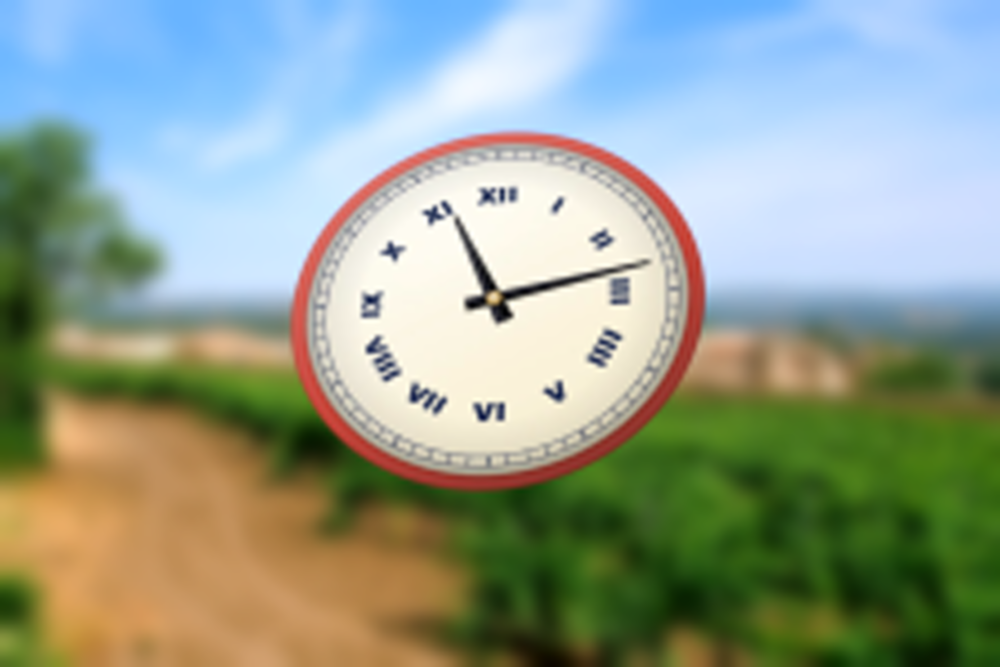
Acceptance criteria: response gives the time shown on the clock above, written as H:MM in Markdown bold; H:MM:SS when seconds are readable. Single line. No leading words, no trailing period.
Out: **11:13**
